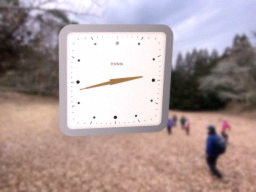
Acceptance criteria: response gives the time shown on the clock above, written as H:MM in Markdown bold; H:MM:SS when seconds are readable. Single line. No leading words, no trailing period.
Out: **2:43**
